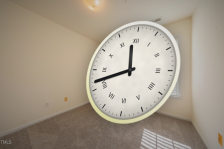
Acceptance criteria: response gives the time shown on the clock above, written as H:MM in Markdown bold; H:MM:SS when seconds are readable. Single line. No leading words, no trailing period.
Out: **11:42**
